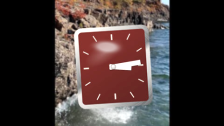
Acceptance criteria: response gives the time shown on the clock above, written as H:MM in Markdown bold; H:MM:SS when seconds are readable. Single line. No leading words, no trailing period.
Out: **3:14**
